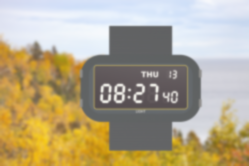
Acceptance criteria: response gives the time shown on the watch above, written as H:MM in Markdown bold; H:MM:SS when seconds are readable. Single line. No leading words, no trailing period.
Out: **8:27:40**
